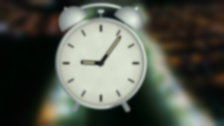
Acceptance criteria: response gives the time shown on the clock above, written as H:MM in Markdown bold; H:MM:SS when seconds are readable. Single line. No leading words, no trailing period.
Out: **9:06**
